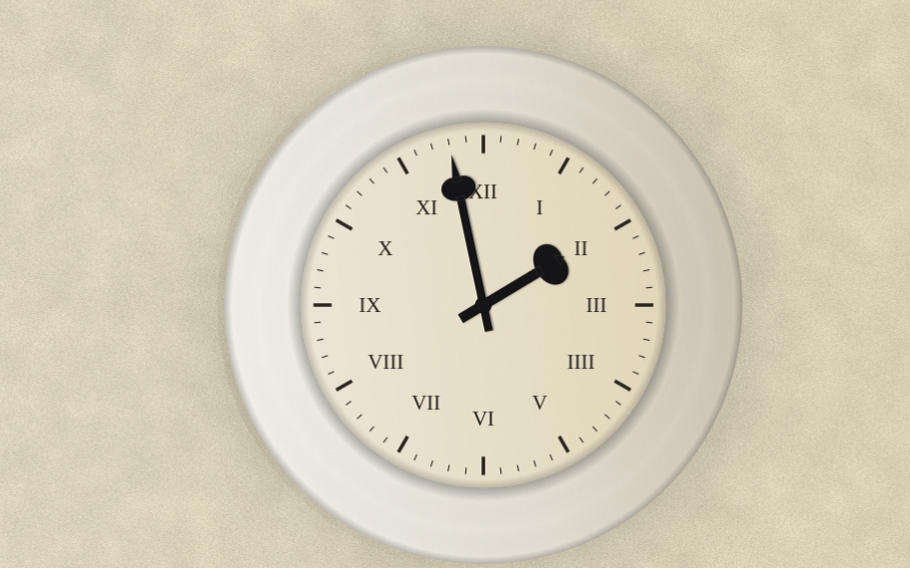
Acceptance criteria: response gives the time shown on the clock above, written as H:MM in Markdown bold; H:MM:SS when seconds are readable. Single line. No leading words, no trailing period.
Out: **1:58**
